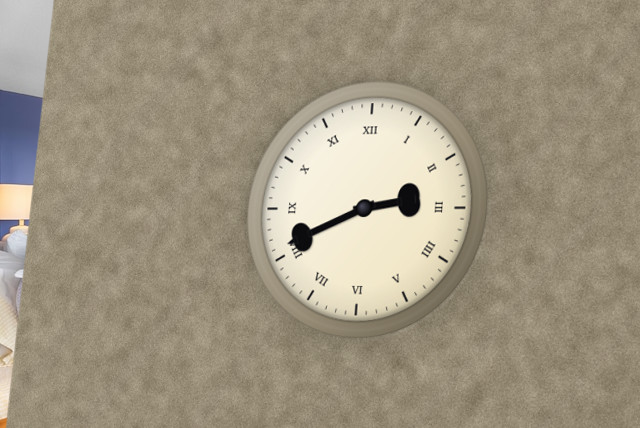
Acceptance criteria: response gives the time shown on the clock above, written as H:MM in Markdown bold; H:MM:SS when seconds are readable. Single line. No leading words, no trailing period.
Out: **2:41**
